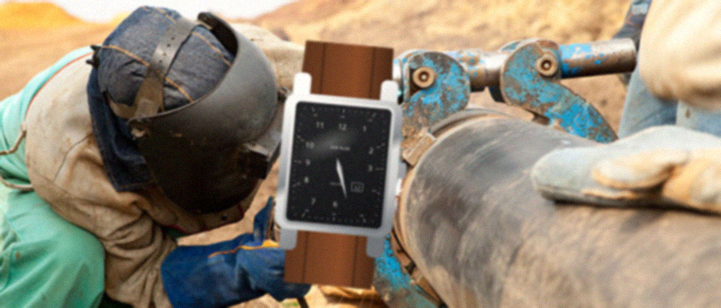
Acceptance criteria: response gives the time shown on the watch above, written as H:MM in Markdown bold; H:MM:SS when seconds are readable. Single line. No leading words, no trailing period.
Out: **5:27**
